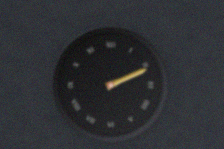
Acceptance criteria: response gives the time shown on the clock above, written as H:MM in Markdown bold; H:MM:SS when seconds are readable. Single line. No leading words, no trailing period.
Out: **2:11**
